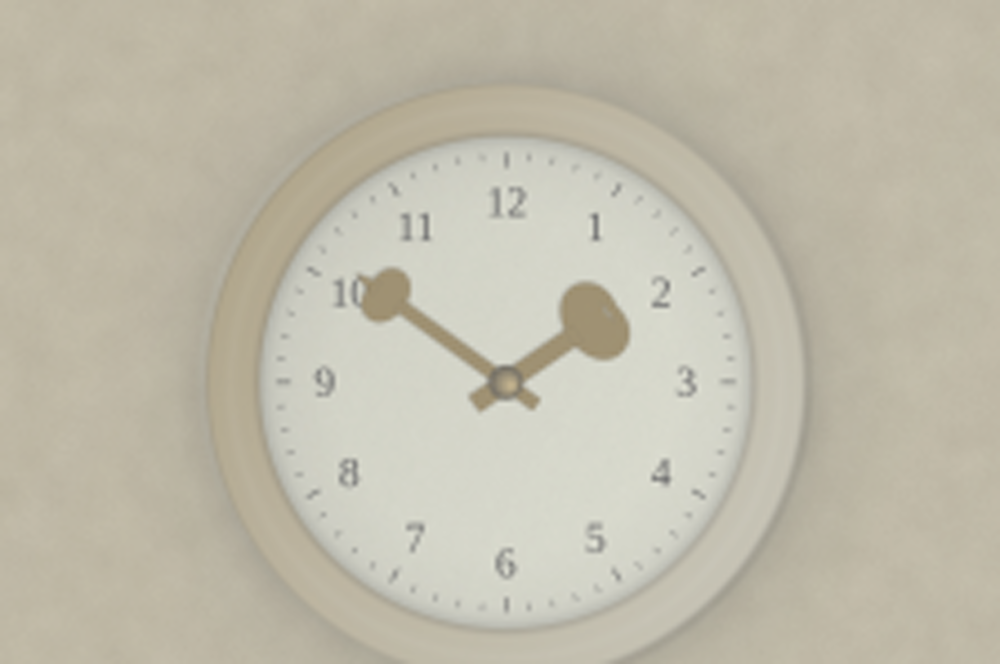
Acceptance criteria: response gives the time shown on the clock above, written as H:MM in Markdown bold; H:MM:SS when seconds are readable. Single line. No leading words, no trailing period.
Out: **1:51**
